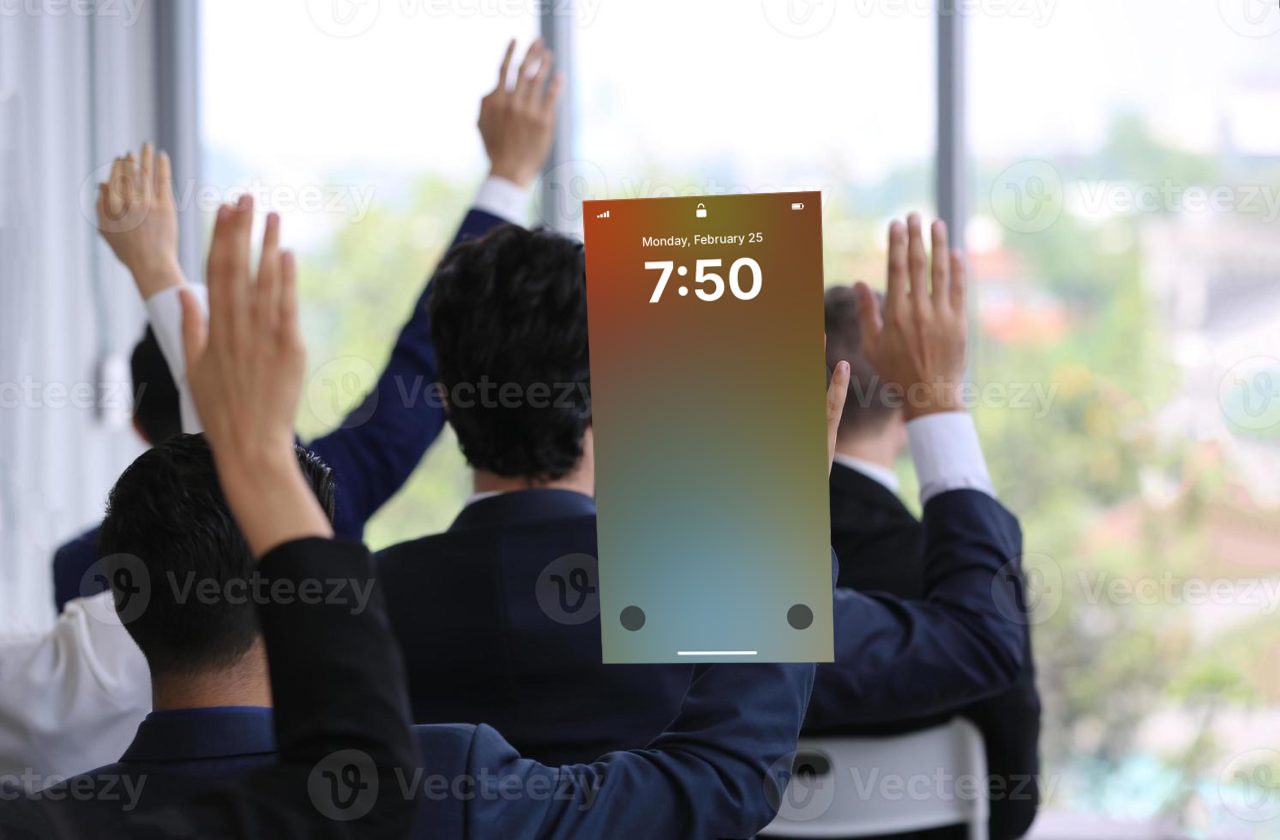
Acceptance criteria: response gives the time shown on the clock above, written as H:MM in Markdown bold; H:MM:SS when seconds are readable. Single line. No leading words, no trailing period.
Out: **7:50**
